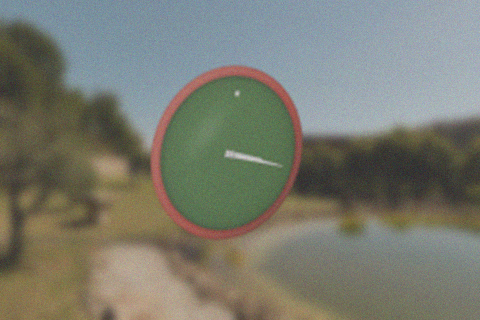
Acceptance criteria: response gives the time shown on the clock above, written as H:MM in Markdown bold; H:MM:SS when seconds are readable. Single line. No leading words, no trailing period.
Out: **3:17**
